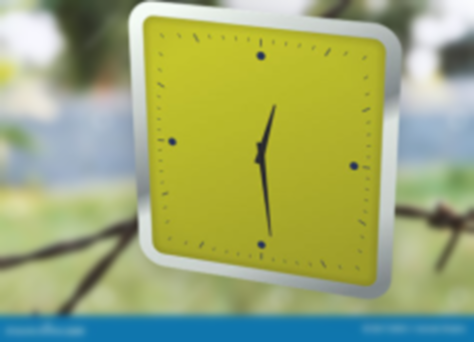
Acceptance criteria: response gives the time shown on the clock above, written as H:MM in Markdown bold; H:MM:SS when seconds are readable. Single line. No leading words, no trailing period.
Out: **12:29**
